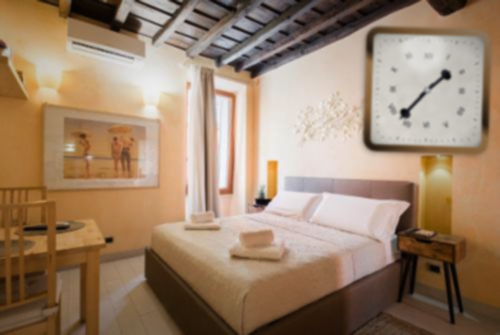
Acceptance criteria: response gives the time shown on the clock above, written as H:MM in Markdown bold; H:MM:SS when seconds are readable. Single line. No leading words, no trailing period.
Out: **1:37**
